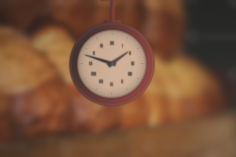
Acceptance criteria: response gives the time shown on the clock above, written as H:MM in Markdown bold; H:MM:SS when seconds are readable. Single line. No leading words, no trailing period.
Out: **1:48**
